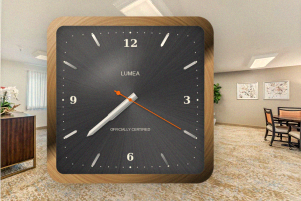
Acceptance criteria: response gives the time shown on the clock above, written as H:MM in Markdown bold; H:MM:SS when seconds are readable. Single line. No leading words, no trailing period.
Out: **7:38:20**
